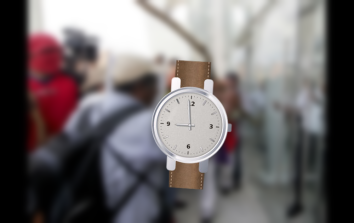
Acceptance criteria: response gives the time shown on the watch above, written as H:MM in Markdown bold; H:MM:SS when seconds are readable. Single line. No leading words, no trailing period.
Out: **8:59**
